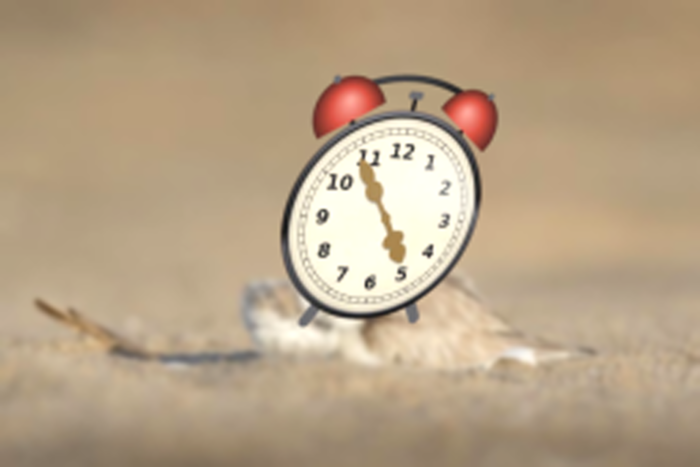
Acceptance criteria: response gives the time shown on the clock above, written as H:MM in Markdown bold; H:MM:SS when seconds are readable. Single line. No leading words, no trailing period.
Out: **4:54**
